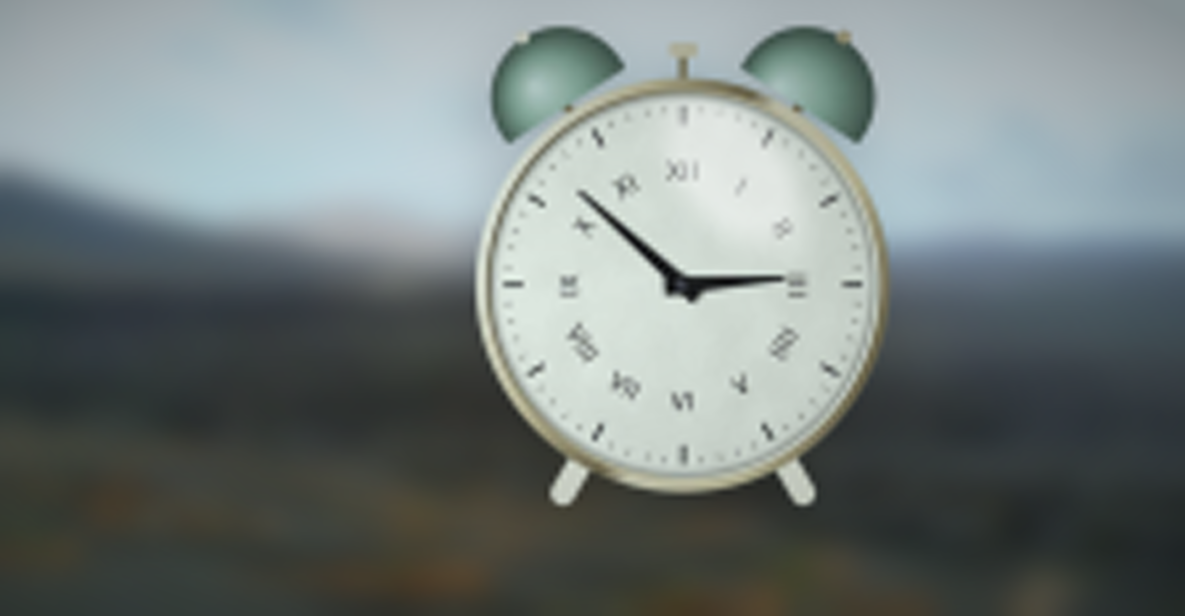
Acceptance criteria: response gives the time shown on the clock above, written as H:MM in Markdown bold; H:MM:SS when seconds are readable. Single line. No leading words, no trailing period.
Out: **2:52**
